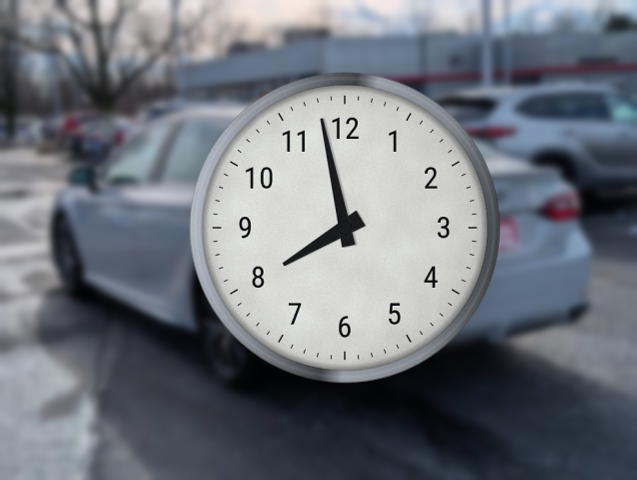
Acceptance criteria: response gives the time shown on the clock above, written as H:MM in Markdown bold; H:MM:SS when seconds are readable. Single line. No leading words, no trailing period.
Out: **7:58**
